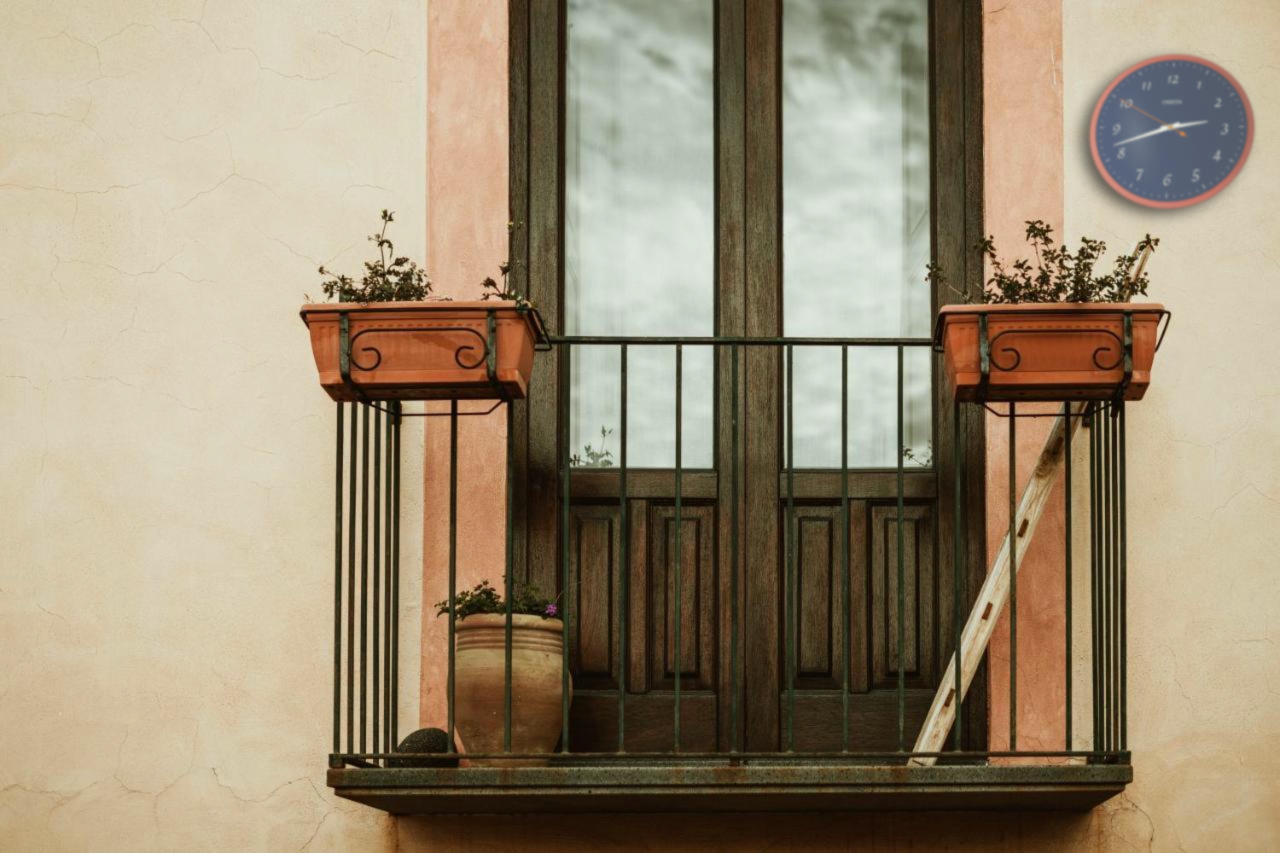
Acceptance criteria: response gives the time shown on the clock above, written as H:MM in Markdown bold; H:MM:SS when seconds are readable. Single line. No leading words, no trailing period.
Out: **2:41:50**
